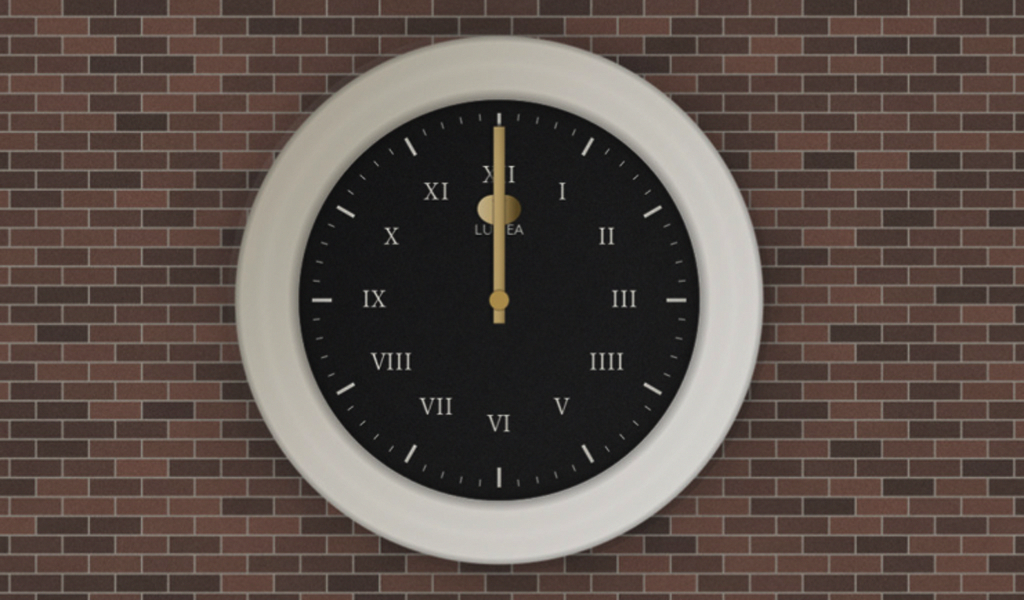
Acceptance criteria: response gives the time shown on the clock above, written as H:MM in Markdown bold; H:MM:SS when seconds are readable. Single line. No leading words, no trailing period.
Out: **12:00**
